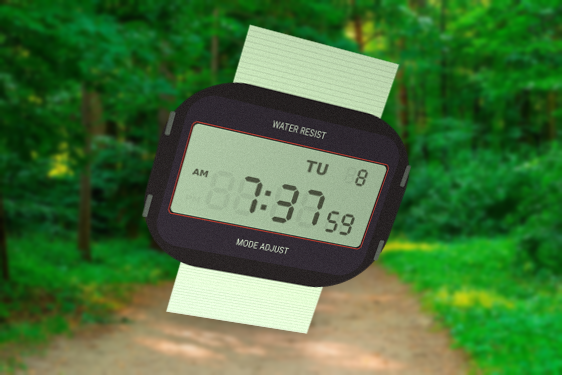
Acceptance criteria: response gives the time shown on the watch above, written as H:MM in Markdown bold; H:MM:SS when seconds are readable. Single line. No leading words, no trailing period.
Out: **7:37:59**
